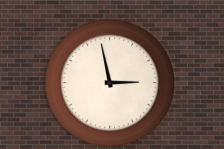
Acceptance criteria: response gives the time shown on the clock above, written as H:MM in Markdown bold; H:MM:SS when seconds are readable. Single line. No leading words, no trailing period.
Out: **2:58**
